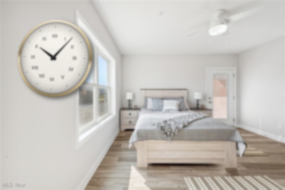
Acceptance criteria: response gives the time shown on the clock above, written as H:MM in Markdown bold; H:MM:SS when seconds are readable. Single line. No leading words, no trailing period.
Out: **10:07**
